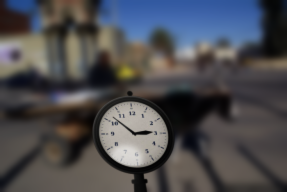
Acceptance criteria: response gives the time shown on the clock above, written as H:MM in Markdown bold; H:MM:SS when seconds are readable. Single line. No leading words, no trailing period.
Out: **2:52**
